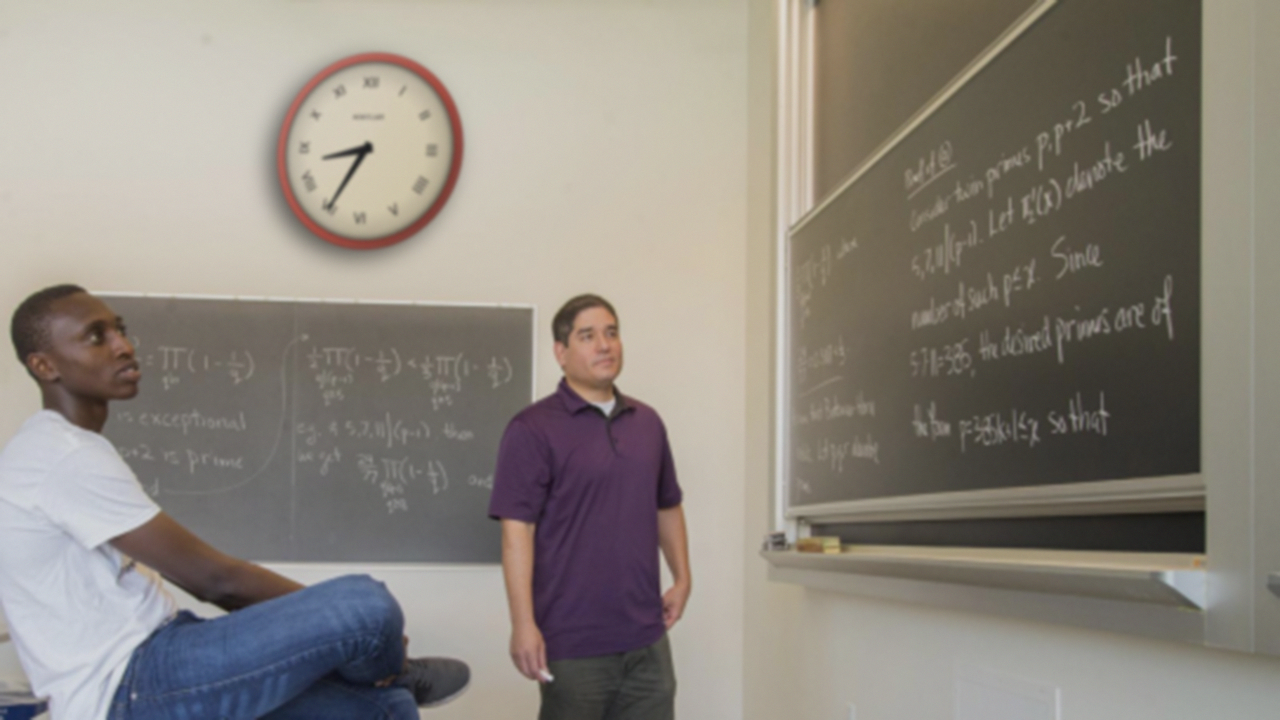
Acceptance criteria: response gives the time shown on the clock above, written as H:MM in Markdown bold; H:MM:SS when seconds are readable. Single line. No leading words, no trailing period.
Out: **8:35**
